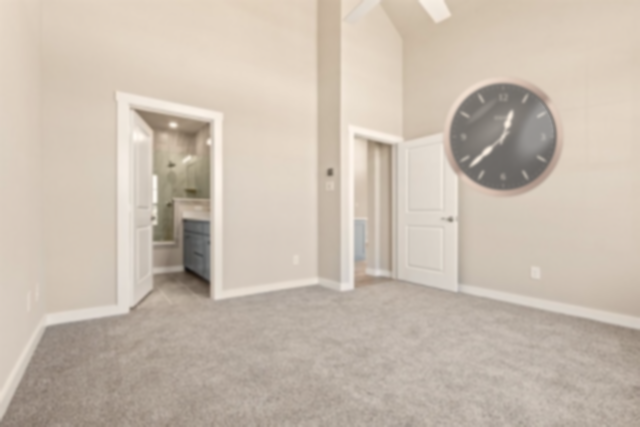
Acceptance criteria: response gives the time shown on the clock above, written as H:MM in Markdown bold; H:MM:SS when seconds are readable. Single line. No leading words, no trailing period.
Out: **12:38**
